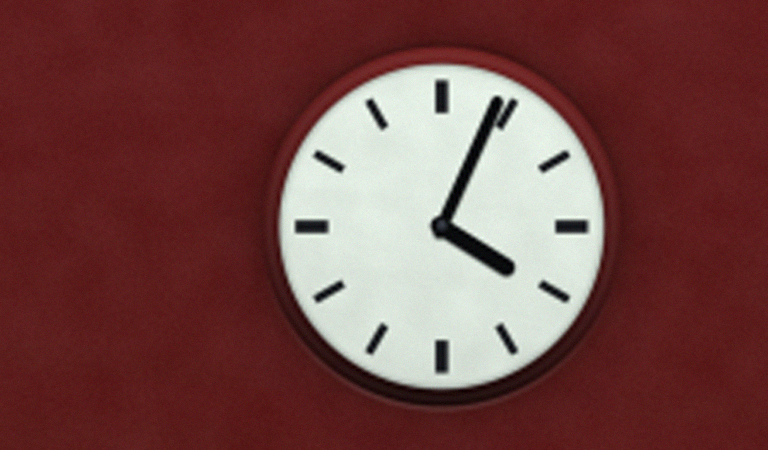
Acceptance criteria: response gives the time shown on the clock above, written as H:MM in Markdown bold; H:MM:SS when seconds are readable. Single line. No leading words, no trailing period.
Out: **4:04**
